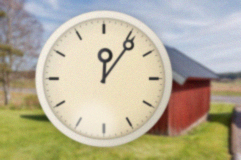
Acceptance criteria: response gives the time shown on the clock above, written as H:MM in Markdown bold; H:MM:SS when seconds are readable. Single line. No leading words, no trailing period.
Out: **12:06**
